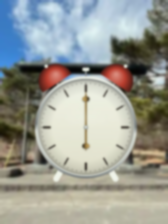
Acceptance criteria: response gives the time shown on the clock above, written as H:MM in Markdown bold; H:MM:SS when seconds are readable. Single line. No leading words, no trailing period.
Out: **6:00**
